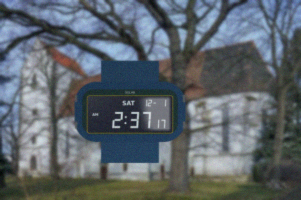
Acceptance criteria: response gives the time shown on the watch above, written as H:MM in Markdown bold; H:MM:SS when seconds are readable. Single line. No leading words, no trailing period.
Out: **2:37**
